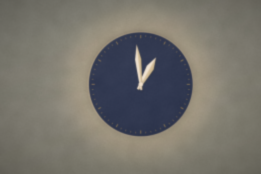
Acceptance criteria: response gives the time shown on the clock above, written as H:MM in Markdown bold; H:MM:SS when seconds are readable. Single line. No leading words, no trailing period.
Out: **12:59**
